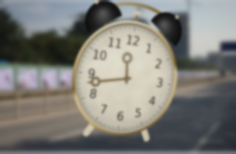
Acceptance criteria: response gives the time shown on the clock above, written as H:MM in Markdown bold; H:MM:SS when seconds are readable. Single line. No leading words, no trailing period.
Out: **11:43**
